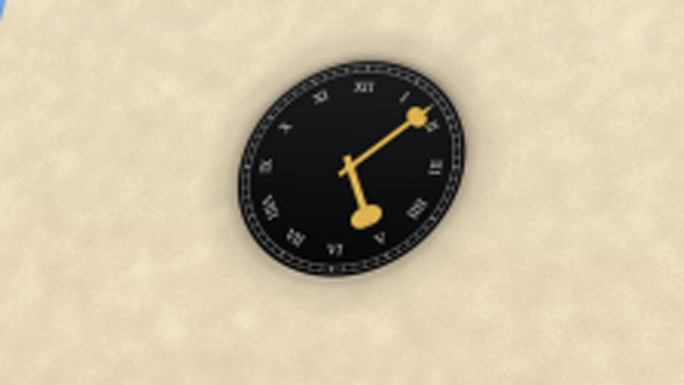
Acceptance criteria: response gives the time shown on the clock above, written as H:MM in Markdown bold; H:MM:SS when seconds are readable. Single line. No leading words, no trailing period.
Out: **5:08**
